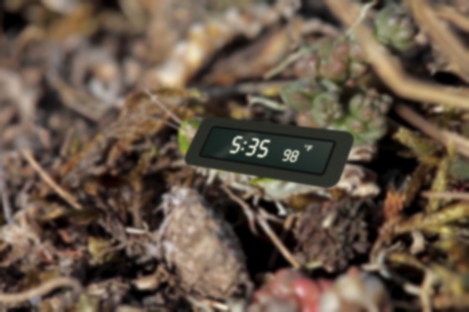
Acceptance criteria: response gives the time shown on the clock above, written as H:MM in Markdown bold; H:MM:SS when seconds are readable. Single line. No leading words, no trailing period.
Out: **5:35**
